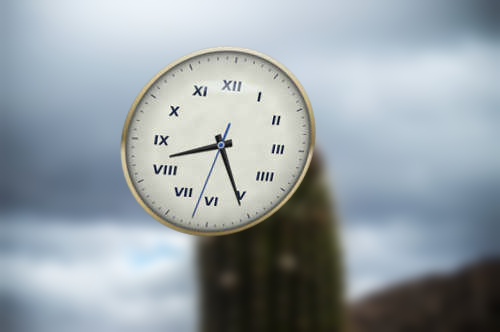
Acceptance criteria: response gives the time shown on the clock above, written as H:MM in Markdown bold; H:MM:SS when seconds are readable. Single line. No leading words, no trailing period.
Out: **8:25:32**
